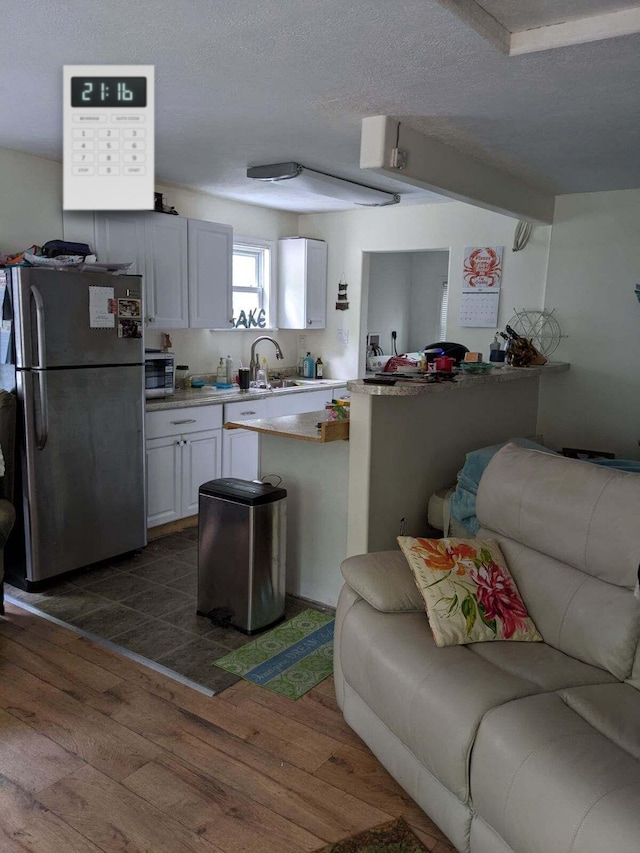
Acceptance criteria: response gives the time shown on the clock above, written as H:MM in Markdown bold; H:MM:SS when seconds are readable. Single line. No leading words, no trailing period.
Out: **21:16**
